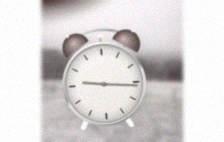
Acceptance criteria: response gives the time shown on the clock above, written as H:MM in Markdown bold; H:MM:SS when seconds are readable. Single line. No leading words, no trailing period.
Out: **9:16**
